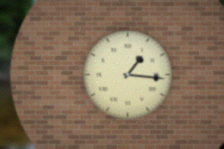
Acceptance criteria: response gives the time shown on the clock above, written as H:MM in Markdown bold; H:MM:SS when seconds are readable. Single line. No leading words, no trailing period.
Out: **1:16**
